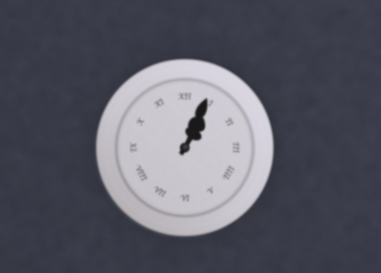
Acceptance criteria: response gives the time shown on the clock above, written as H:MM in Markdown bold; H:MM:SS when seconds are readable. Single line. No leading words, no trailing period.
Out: **1:04**
